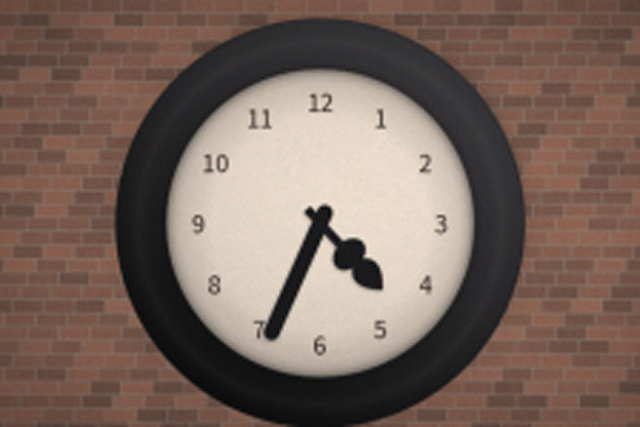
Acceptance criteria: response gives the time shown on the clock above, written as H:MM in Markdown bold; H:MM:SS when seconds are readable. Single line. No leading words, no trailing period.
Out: **4:34**
